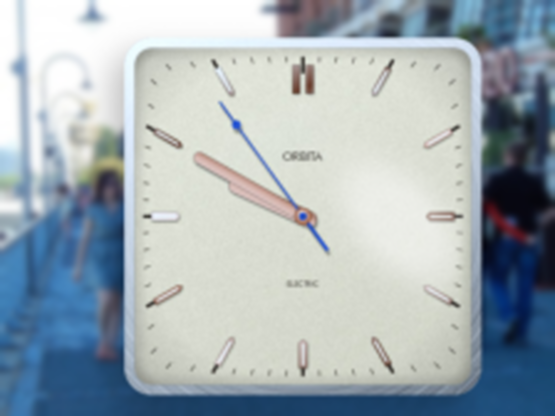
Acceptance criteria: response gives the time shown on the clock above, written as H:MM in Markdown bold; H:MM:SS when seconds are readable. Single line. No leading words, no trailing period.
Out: **9:49:54**
